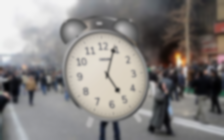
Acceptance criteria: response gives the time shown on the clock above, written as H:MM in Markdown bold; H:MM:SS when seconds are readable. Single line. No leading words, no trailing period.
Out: **5:04**
